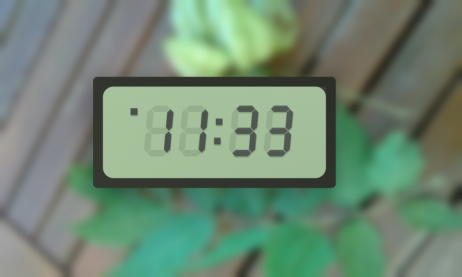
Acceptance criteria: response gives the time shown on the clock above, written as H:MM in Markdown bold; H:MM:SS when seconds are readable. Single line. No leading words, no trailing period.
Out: **11:33**
